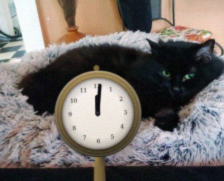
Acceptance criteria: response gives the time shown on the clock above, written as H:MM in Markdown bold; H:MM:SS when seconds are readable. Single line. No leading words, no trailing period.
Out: **12:01**
